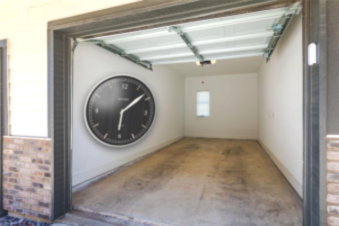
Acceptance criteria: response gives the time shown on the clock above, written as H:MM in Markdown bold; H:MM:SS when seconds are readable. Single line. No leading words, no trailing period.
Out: **6:08**
